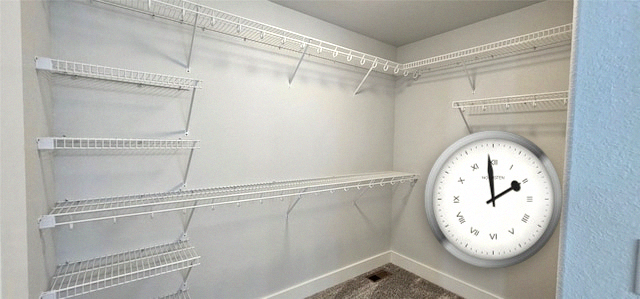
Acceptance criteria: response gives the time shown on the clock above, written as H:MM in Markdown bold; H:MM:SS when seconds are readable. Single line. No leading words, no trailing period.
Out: **1:59**
